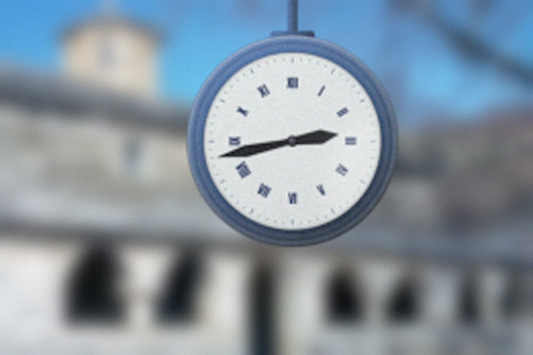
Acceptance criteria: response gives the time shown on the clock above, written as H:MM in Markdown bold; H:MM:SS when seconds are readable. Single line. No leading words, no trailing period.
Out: **2:43**
